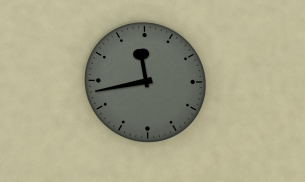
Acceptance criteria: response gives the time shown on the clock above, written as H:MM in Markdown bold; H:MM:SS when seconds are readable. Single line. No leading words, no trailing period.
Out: **11:43**
